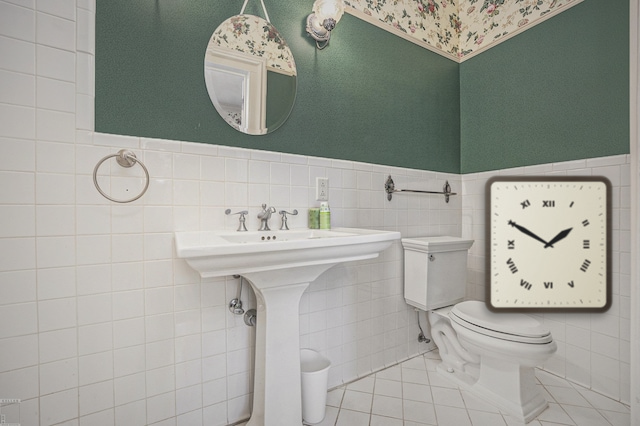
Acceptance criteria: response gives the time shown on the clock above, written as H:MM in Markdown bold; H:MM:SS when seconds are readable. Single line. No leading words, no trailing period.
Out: **1:50**
